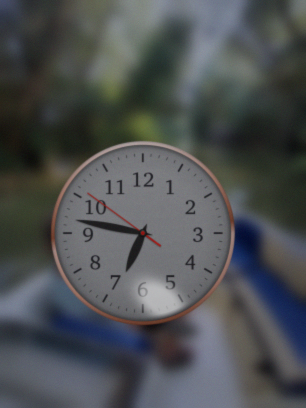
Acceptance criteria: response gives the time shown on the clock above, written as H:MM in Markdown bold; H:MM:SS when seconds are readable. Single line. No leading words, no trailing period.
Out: **6:46:51**
